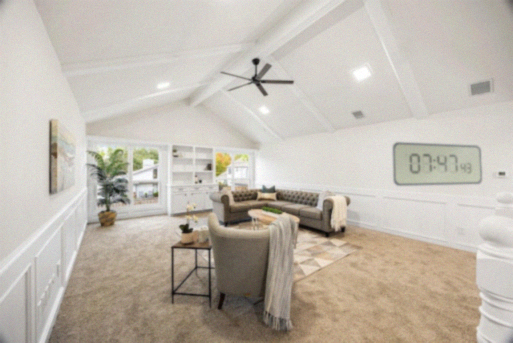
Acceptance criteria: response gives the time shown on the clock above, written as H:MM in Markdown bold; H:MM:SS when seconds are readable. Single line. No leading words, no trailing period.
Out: **7:47**
